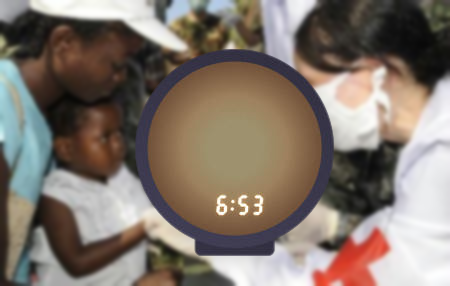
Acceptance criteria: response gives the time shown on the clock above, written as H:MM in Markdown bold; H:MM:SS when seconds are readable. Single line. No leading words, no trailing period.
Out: **6:53**
